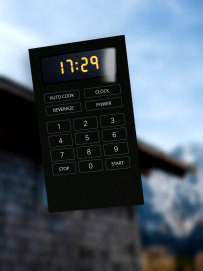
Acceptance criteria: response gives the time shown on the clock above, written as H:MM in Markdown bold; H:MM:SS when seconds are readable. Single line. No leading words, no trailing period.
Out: **17:29**
